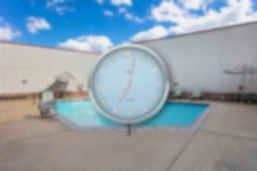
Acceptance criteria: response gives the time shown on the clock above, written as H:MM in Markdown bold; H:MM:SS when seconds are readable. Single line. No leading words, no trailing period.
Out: **7:02**
